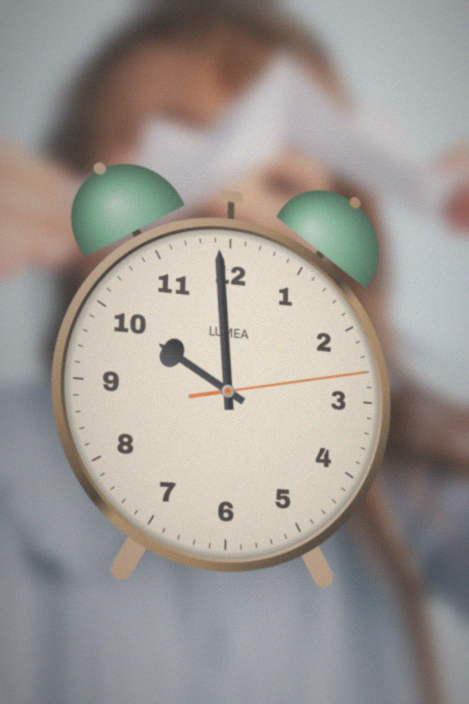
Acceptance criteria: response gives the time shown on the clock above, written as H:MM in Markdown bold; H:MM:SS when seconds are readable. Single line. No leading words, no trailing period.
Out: **9:59:13**
